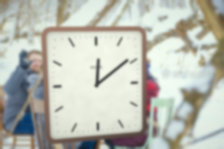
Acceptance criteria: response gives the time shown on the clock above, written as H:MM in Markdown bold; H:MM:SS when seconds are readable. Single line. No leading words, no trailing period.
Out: **12:09**
